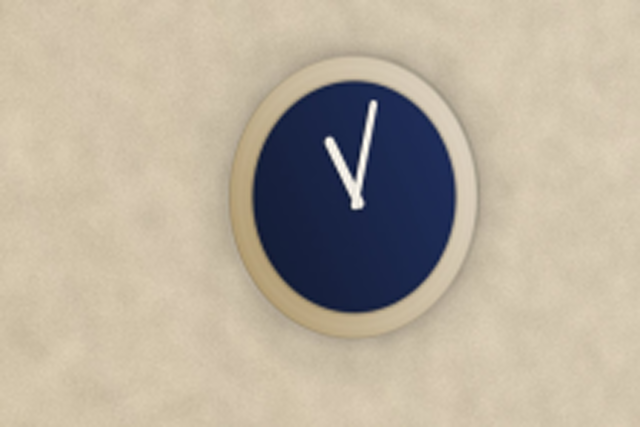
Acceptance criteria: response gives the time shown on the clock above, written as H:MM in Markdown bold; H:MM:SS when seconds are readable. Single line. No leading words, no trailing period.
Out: **11:02**
